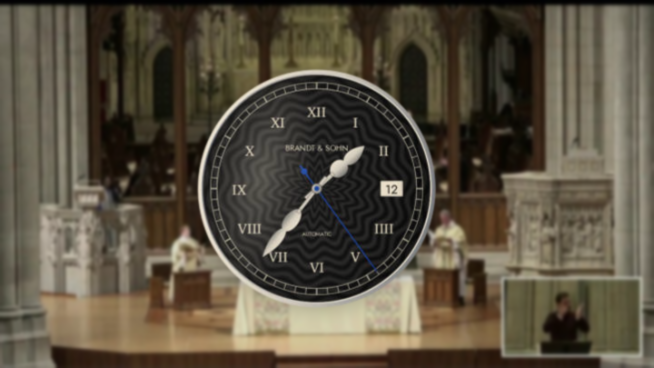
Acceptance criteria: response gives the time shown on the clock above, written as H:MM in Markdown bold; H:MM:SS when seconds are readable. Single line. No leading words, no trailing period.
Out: **1:36:24**
